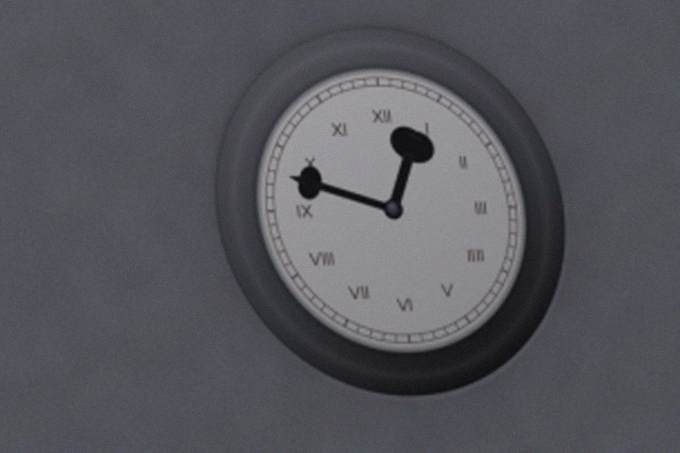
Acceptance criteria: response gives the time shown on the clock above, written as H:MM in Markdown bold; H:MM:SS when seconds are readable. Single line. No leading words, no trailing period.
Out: **12:48**
